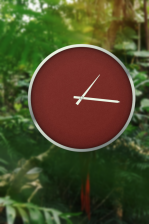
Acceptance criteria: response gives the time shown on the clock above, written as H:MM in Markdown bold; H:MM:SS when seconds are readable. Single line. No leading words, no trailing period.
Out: **1:16**
